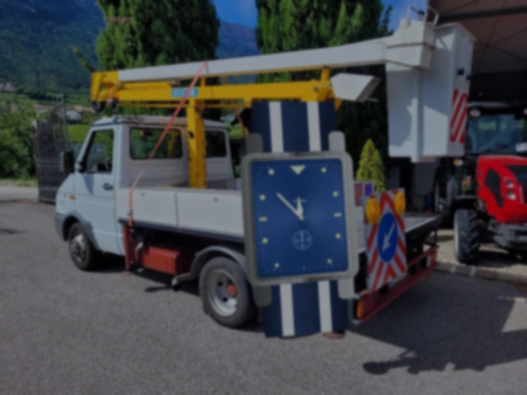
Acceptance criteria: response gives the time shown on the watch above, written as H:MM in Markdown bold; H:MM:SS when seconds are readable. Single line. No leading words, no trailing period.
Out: **11:53**
